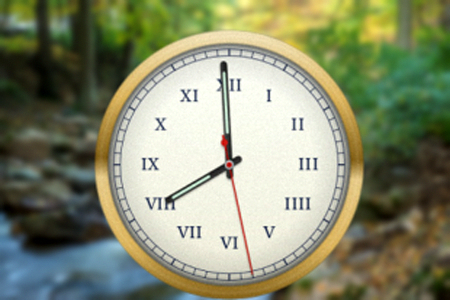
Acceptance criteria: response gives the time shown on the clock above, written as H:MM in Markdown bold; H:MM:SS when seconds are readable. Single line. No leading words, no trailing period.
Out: **7:59:28**
